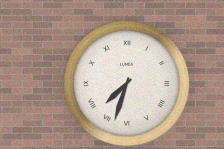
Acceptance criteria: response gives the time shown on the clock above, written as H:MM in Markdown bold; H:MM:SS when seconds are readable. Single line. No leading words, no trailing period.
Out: **7:33**
